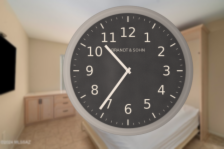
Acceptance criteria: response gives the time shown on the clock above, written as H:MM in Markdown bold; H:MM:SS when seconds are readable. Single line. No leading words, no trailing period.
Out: **10:36**
